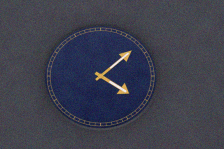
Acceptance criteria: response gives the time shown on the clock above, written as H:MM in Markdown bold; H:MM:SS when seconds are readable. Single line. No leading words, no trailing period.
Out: **4:08**
